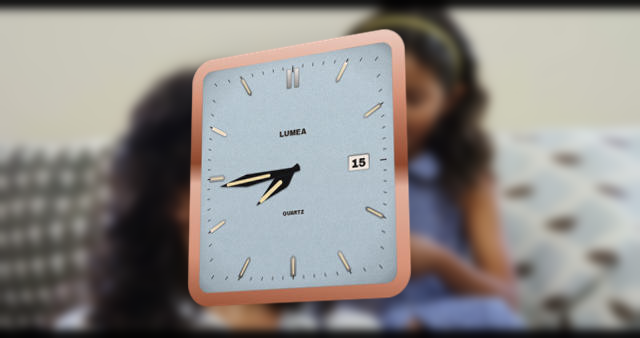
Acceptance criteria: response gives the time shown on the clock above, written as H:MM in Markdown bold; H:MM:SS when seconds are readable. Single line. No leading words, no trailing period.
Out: **7:44**
